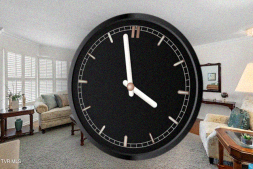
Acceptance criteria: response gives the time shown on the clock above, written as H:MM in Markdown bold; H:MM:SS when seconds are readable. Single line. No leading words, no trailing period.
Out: **3:58**
